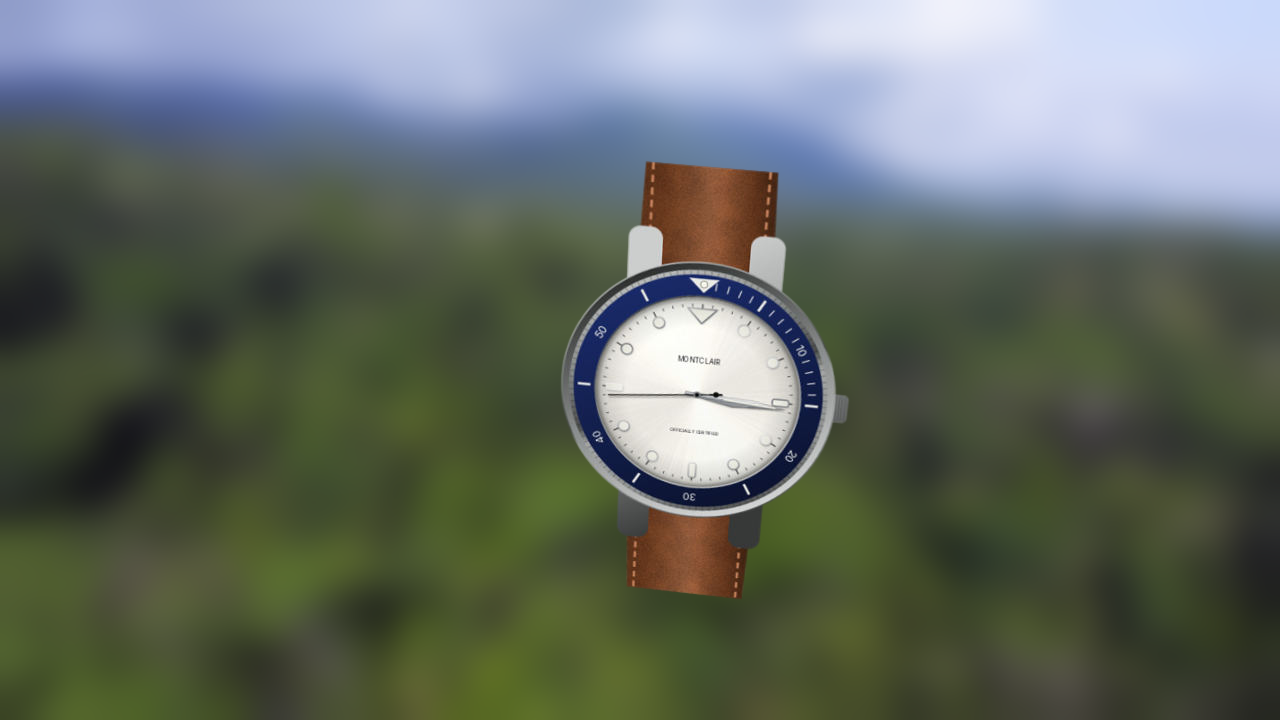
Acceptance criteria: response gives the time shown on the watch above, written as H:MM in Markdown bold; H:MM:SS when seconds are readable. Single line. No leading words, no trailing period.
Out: **3:15:44**
